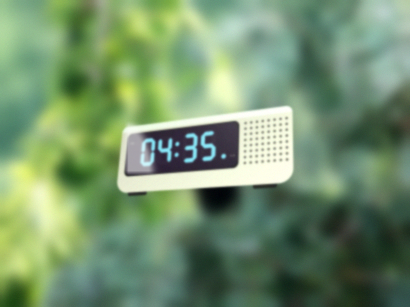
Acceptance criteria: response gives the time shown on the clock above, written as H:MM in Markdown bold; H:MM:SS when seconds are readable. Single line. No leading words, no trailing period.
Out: **4:35**
